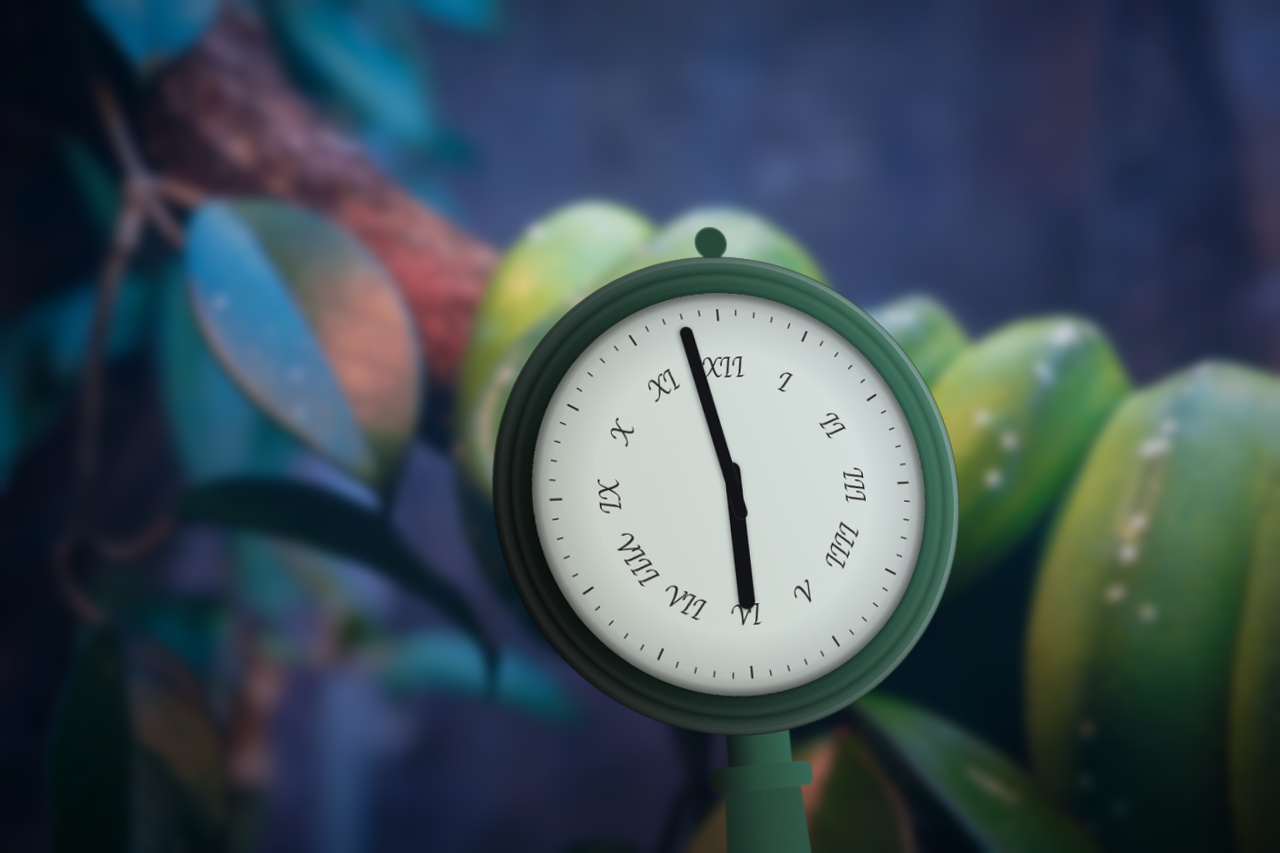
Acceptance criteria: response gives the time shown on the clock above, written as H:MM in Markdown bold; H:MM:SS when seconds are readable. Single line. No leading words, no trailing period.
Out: **5:58**
